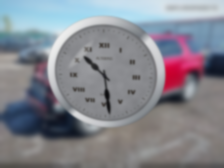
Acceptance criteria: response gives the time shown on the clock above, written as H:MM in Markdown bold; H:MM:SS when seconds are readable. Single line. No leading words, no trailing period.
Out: **10:29**
